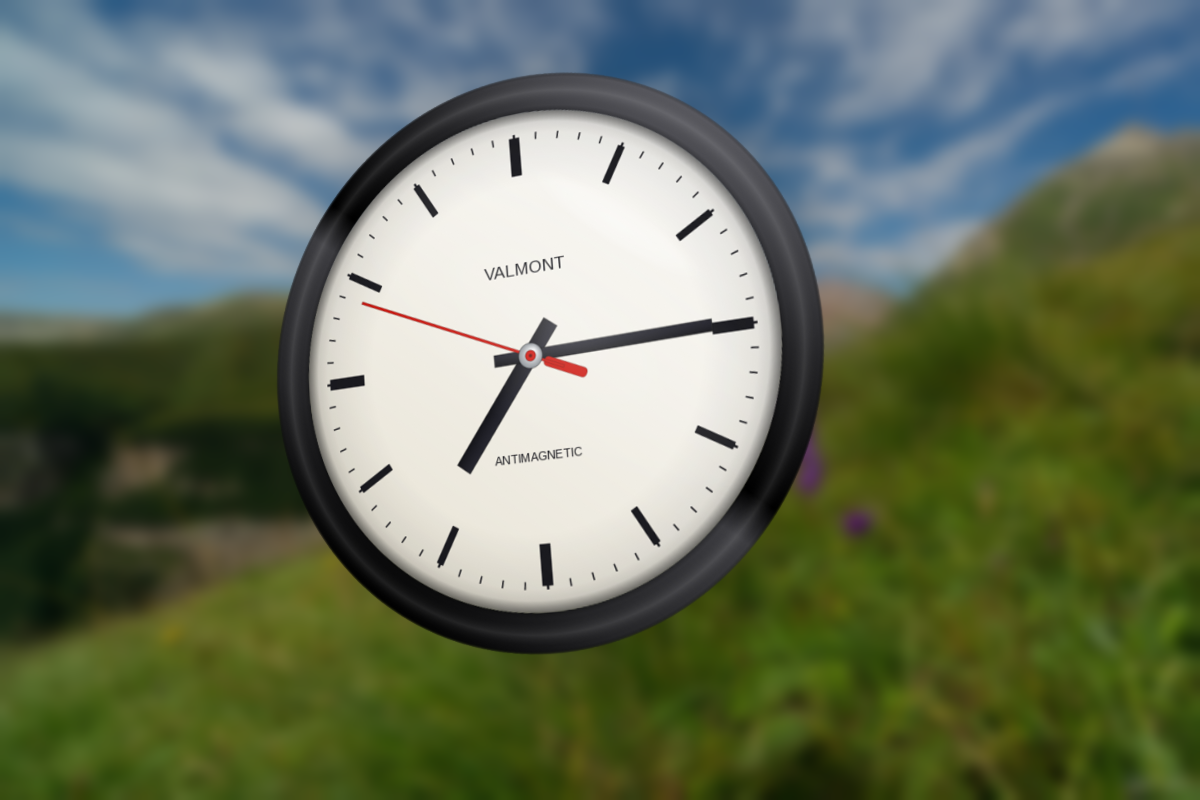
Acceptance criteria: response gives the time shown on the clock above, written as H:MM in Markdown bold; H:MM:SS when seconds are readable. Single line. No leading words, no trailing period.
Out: **7:14:49**
